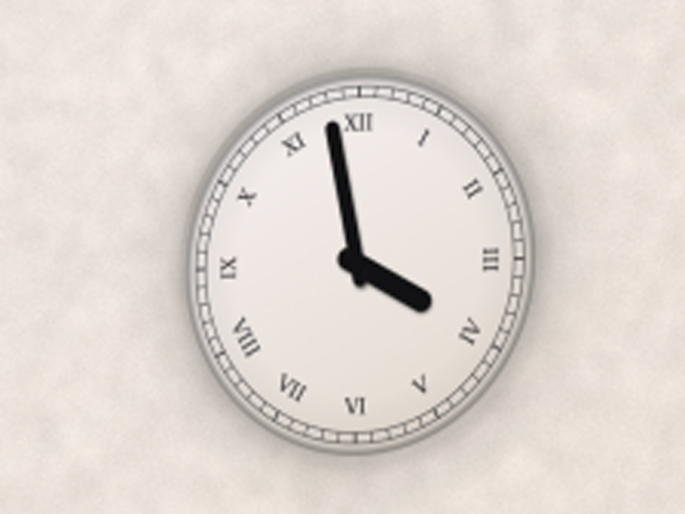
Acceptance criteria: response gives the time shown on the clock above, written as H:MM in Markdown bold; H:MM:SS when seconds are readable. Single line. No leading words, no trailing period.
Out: **3:58**
